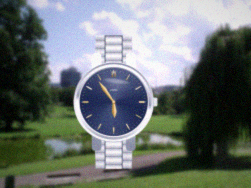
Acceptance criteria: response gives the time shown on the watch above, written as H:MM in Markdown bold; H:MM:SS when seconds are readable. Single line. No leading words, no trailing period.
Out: **5:54**
